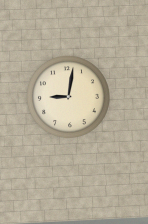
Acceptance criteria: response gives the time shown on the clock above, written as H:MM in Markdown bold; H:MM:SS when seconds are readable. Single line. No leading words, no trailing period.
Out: **9:02**
